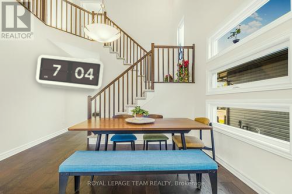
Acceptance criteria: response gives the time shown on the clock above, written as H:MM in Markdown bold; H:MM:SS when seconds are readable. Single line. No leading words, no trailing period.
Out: **7:04**
